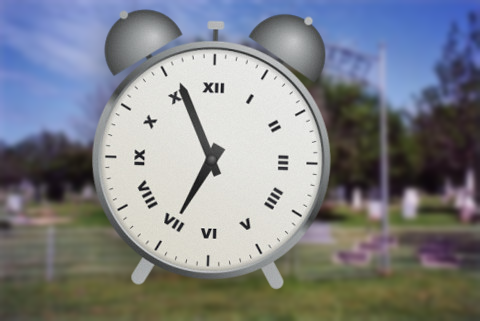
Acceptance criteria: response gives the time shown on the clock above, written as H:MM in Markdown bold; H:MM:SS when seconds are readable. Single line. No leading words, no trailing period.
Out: **6:56**
